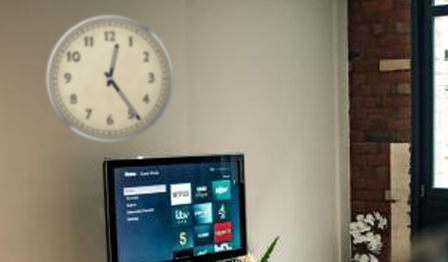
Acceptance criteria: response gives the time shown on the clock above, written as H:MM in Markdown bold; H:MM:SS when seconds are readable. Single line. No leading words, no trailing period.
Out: **12:24**
